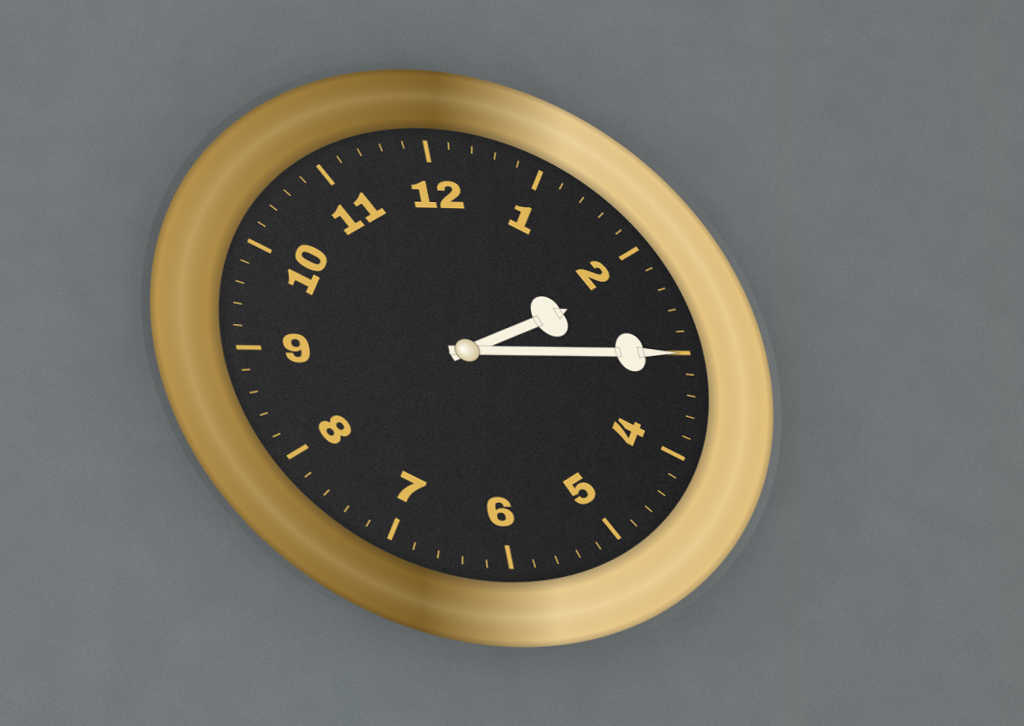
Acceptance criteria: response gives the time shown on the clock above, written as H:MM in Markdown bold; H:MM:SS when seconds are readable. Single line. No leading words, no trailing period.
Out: **2:15**
